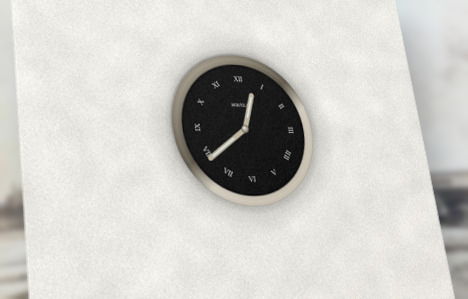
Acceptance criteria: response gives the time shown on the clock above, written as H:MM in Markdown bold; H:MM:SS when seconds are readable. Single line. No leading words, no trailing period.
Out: **12:39**
